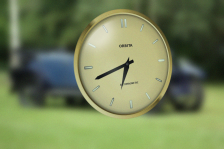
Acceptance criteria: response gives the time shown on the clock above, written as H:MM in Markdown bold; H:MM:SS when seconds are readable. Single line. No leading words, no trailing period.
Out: **6:42**
